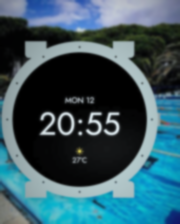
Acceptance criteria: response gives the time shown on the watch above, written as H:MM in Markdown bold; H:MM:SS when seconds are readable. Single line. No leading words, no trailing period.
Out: **20:55**
